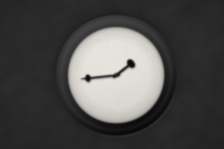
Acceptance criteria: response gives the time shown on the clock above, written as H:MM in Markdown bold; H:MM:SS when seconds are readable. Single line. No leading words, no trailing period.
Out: **1:44**
